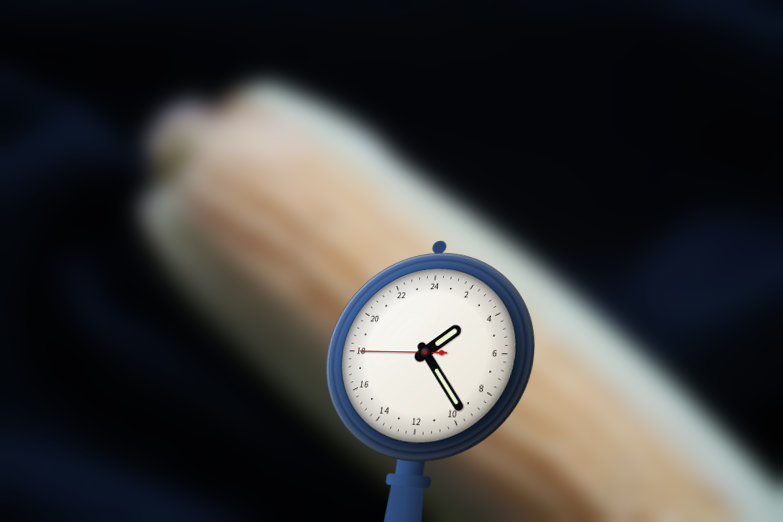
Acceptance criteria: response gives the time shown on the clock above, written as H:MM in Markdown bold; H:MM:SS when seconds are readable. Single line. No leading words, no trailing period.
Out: **3:23:45**
